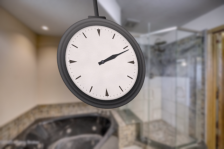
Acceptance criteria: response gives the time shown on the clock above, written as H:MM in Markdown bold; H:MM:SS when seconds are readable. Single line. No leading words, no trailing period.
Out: **2:11**
